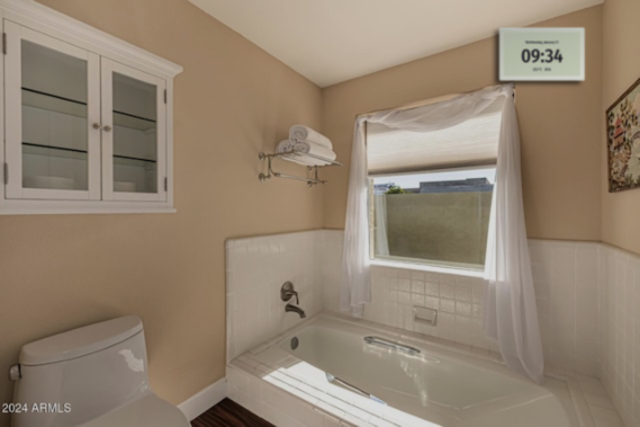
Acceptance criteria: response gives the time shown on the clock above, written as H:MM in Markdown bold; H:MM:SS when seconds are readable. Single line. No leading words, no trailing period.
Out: **9:34**
